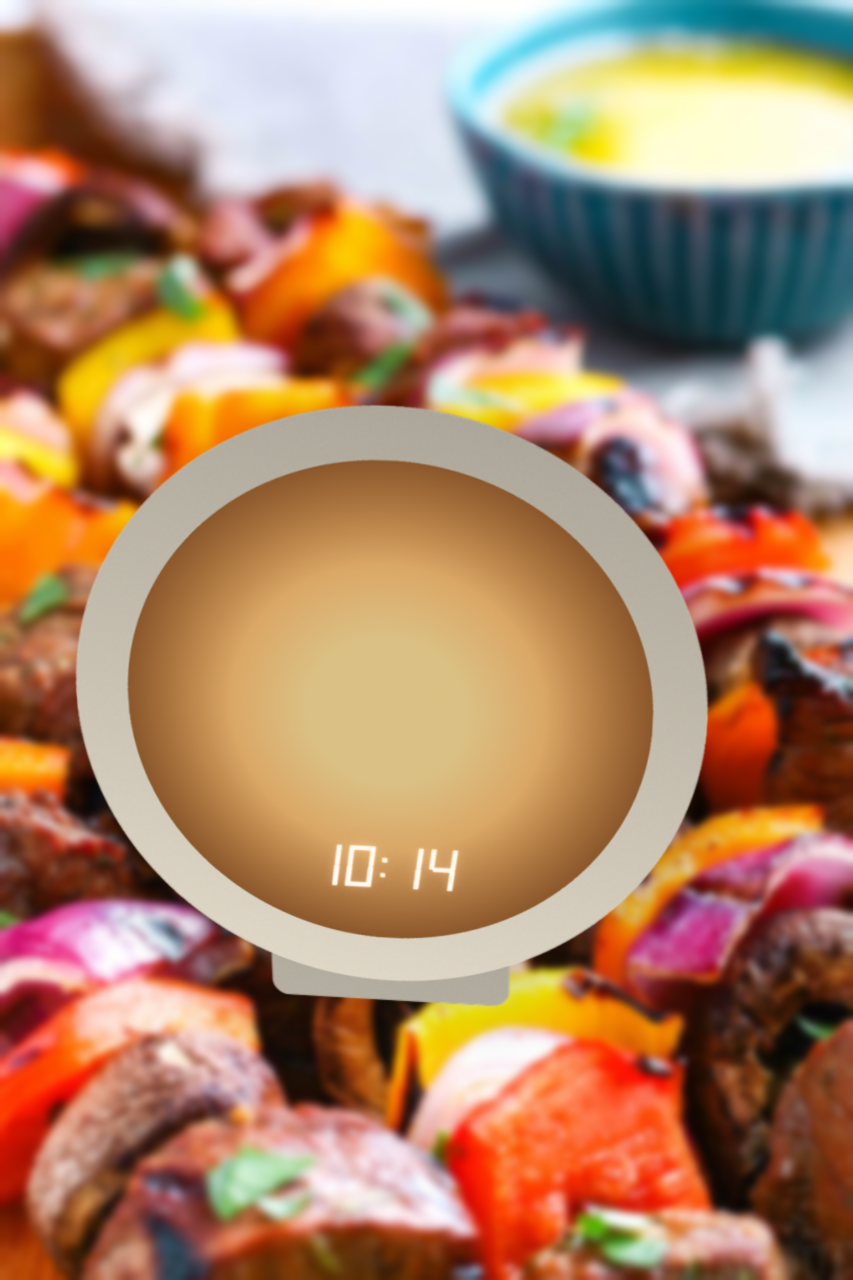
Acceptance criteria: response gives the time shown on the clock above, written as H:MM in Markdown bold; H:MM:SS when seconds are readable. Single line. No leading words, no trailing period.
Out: **10:14**
